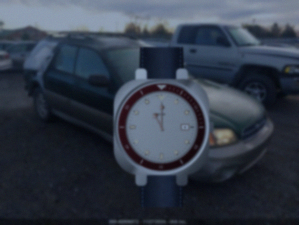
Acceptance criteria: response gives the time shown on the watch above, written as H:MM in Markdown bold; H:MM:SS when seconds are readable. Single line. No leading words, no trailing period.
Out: **11:00**
